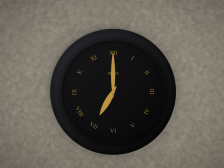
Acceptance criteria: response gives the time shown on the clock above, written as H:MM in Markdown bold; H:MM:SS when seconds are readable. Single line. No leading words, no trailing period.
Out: **7:00**
